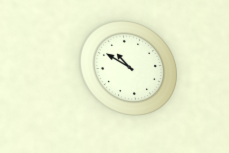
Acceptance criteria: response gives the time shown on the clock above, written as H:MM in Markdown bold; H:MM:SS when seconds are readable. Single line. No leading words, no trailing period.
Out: **10:51**
